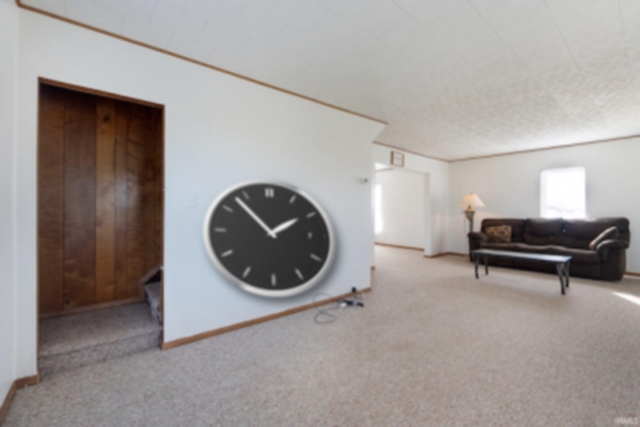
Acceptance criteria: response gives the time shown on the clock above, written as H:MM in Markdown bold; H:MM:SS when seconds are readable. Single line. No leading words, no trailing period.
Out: **1:53**
